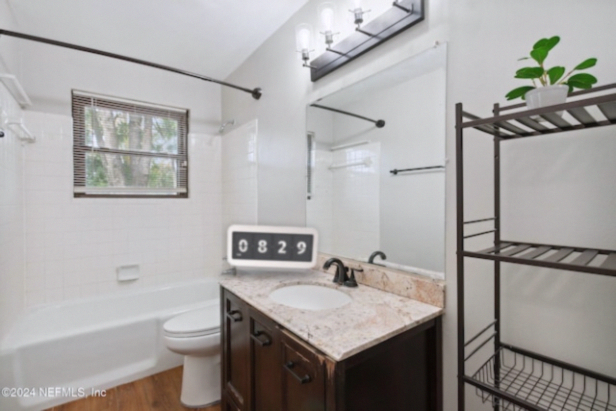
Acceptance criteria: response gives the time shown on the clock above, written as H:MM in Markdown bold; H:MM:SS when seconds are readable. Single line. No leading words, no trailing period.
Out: **8:29**
